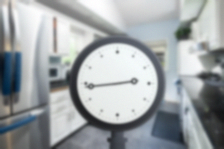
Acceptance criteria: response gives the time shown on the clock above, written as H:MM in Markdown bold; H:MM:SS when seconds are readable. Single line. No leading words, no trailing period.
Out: **2:44**
